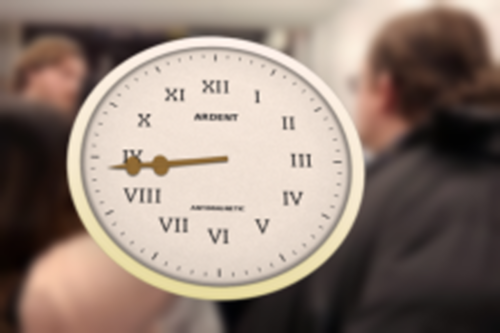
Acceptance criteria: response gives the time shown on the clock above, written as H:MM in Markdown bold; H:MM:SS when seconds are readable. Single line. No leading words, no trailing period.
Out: **8:44**
